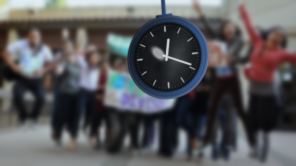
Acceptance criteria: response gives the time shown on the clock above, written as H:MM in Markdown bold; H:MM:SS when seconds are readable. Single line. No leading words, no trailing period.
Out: **12:19**
